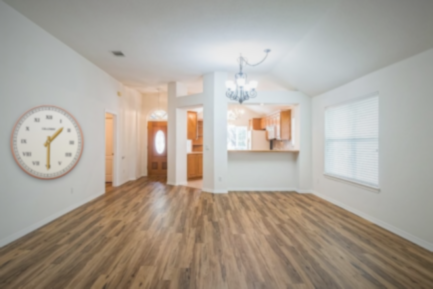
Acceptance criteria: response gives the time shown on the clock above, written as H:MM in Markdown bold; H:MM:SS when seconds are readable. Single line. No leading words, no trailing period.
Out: **1:30**
